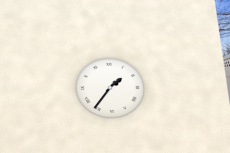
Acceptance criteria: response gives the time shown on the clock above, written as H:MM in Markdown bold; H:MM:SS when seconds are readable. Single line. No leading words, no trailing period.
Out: **1:36**
